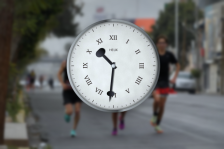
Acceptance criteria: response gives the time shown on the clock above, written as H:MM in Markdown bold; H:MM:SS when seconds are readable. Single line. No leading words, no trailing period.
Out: **10:31**
